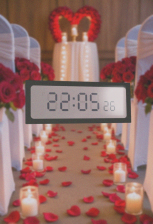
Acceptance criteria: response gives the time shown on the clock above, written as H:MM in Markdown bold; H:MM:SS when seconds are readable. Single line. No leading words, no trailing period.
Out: **22:05:26**
